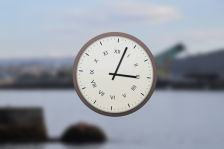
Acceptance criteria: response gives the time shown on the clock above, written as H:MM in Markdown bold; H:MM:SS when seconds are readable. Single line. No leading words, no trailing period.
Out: **3:03**
